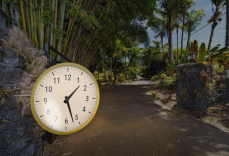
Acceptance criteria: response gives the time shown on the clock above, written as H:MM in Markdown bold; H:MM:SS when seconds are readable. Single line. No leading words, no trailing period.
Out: **1:27**
